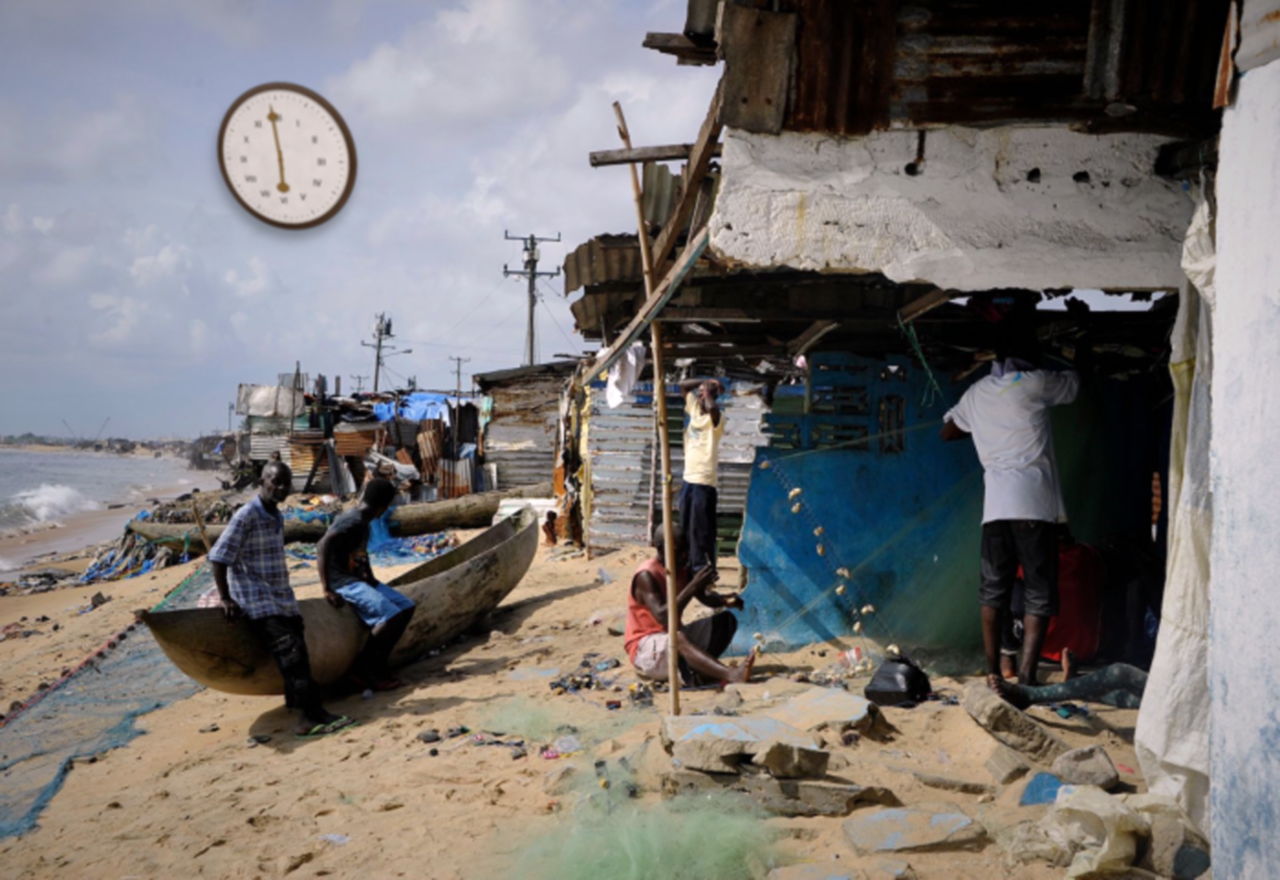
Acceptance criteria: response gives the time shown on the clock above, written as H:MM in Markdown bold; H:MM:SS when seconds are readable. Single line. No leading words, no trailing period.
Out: **5:59**
